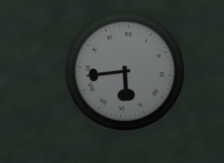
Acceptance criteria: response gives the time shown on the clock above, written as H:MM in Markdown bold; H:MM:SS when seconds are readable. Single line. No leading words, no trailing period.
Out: **5:43**
